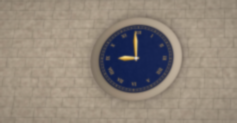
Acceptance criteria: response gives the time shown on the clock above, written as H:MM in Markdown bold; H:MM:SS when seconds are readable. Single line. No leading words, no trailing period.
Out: **8:59**
